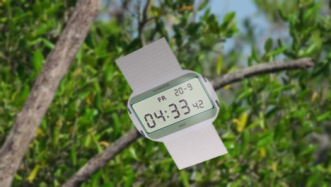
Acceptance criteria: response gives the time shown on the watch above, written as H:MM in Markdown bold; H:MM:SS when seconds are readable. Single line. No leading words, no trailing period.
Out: **4:33:42**
